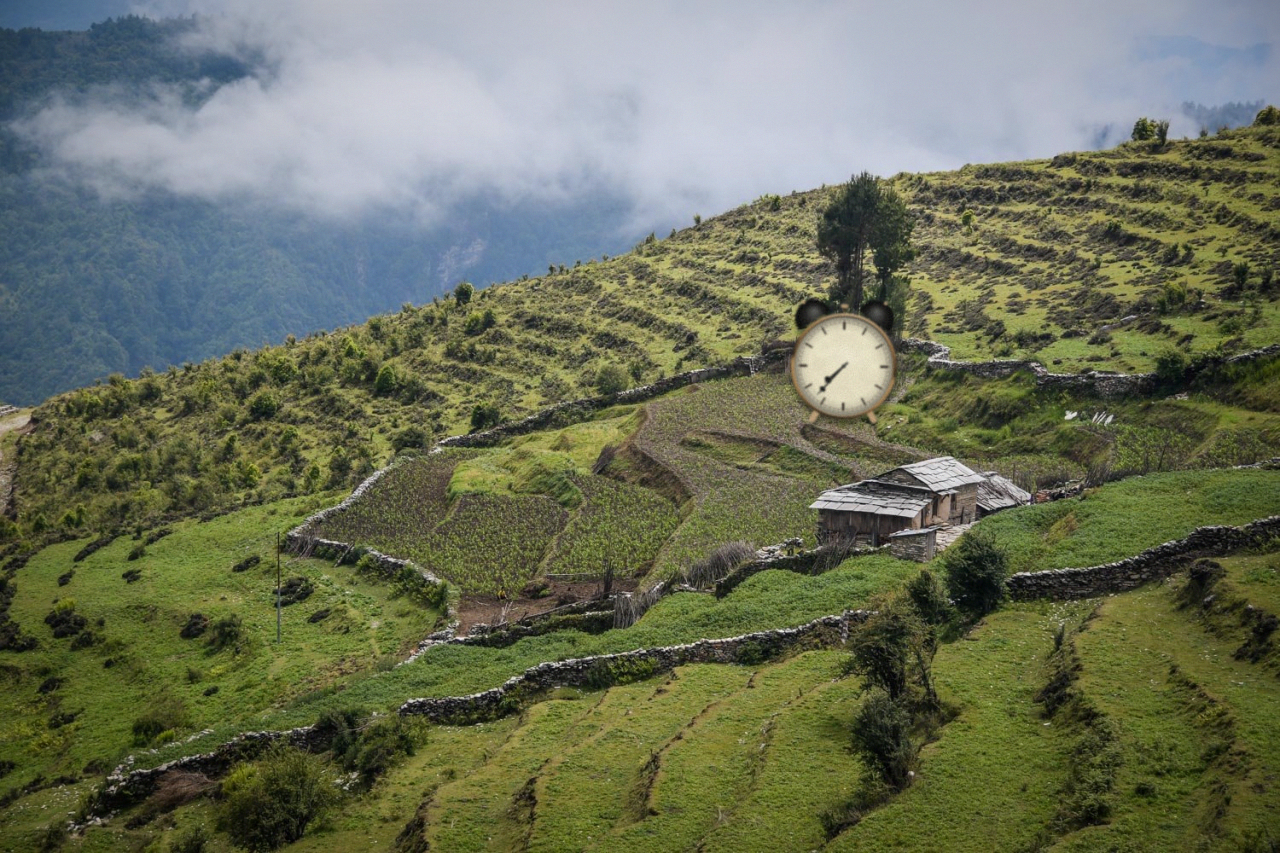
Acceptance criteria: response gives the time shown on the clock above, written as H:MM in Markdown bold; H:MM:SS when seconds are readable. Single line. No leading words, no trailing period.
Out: **7:37**
